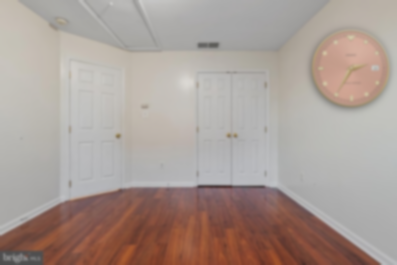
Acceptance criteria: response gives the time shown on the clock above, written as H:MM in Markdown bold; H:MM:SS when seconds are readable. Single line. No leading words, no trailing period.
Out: **2:35**
